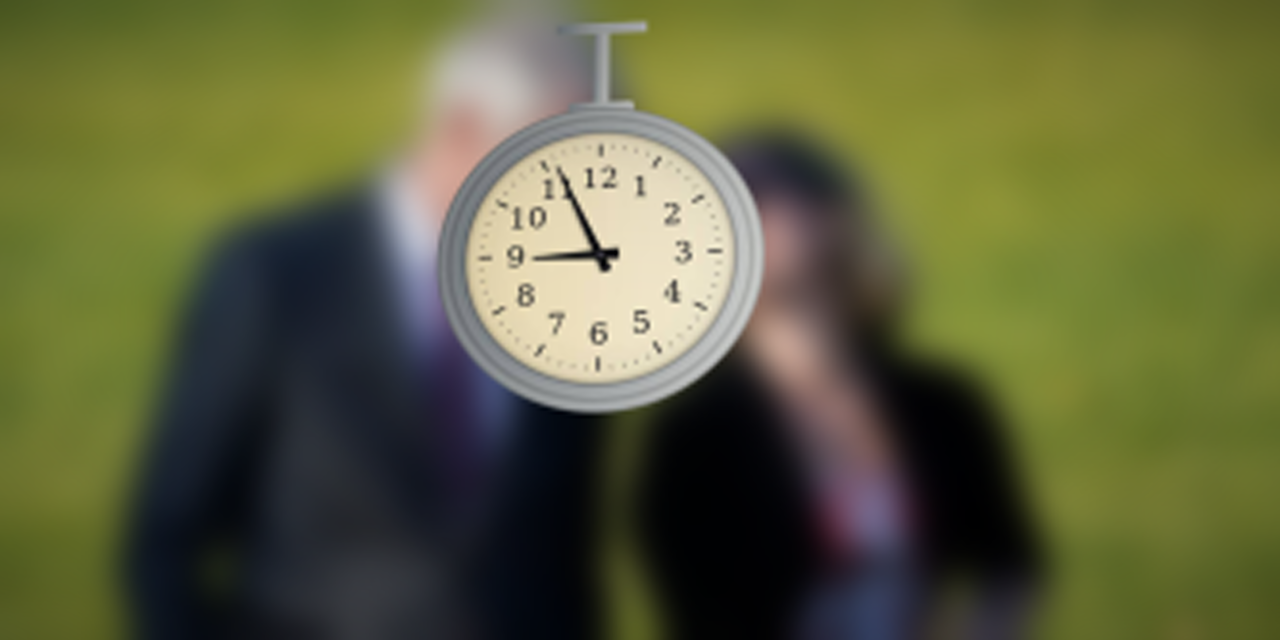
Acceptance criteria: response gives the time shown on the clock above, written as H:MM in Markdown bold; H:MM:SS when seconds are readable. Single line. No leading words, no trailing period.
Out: **8:56**
